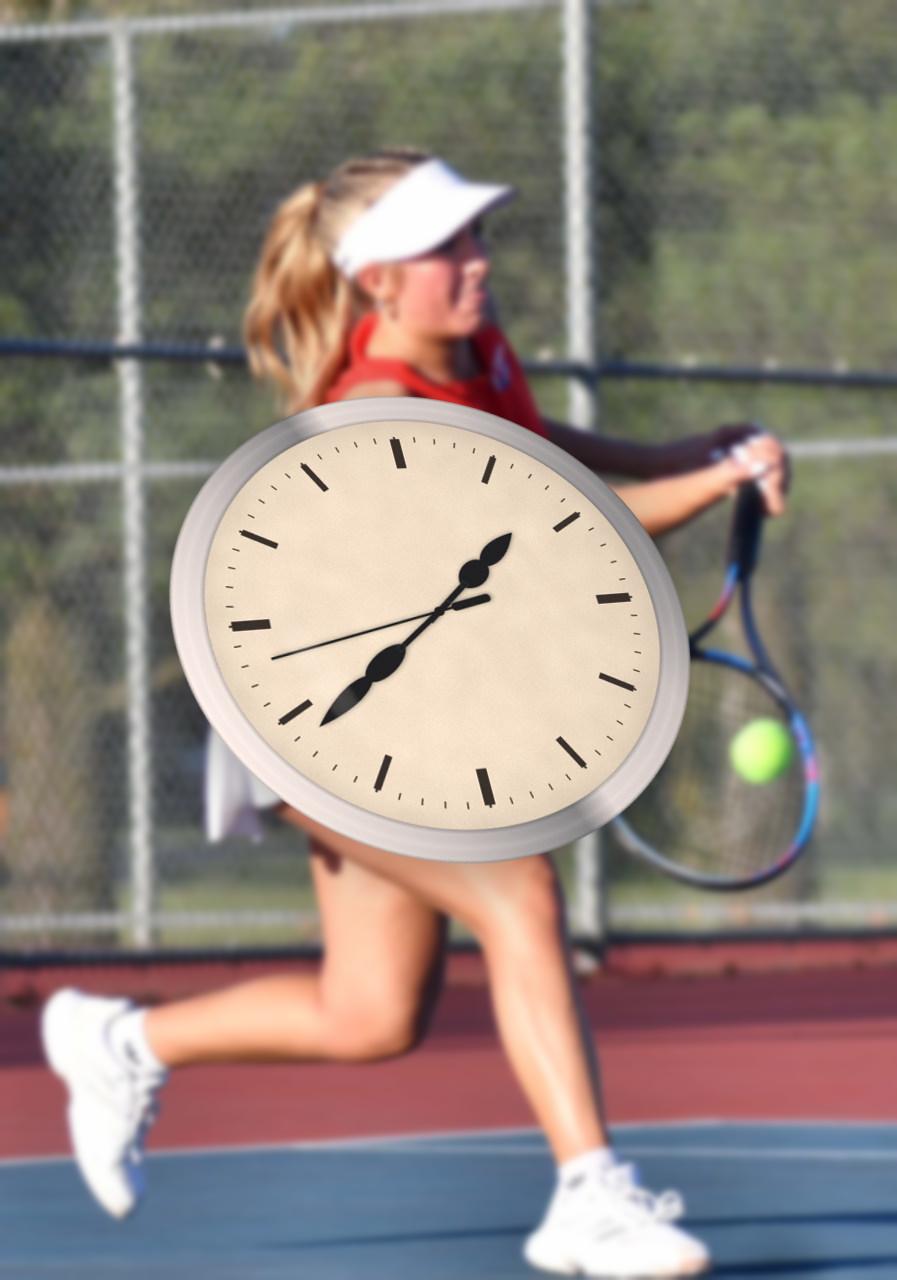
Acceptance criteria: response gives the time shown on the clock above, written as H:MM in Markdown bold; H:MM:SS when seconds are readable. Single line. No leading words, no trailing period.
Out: **1:38:43**
